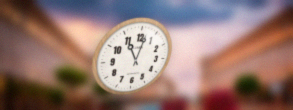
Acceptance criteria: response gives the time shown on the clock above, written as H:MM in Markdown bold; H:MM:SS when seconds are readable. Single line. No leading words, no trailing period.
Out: **11:02**
